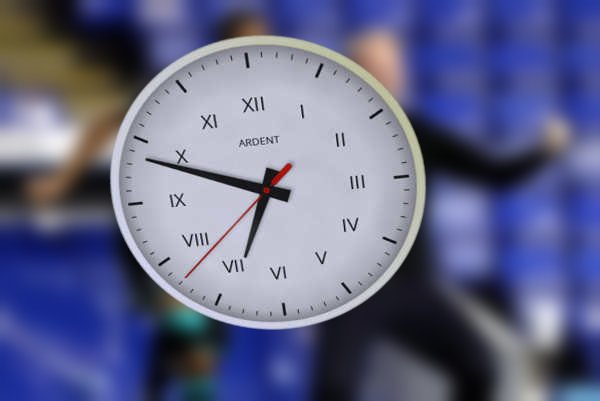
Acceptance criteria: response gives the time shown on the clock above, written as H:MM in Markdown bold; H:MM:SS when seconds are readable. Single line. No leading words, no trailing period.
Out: **6:48:38**
